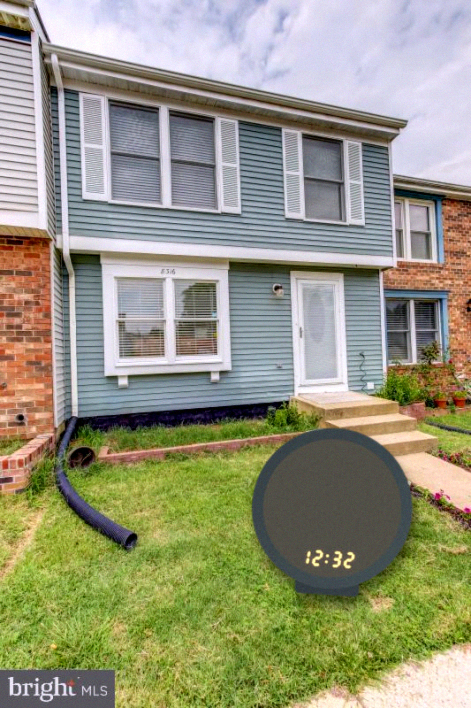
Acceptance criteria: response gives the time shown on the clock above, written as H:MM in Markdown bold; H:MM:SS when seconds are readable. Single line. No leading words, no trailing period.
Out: **12:32**
